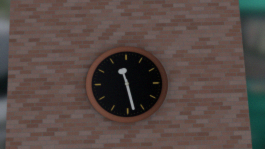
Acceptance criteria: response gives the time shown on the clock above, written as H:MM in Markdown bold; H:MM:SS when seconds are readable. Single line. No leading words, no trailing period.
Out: **11:28**
